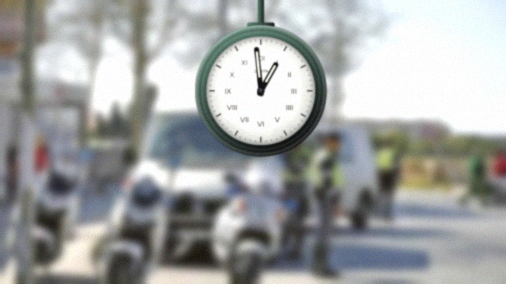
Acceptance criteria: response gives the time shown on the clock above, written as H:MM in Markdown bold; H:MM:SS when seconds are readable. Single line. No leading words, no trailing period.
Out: **12:59**
